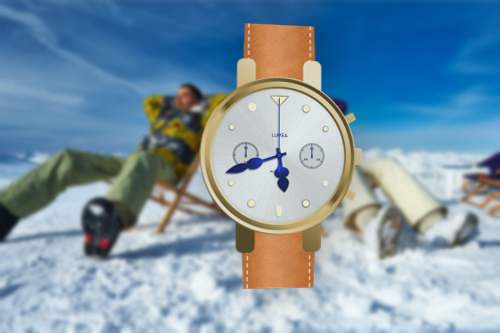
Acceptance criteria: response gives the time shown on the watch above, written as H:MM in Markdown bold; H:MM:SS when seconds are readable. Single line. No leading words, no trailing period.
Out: **5:42**
